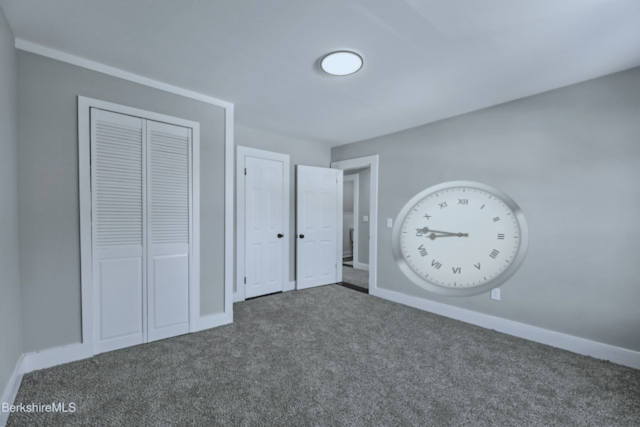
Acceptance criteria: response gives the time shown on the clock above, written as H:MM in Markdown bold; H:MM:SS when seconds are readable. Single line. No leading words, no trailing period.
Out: **8:46**
